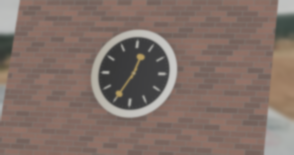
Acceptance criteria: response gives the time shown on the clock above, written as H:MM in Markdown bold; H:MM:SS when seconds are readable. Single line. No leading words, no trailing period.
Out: **12:35**
